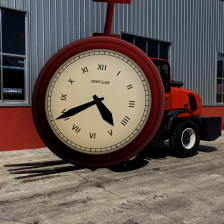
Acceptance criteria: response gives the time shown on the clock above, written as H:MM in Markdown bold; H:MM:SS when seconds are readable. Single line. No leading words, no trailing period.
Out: **4:40**
